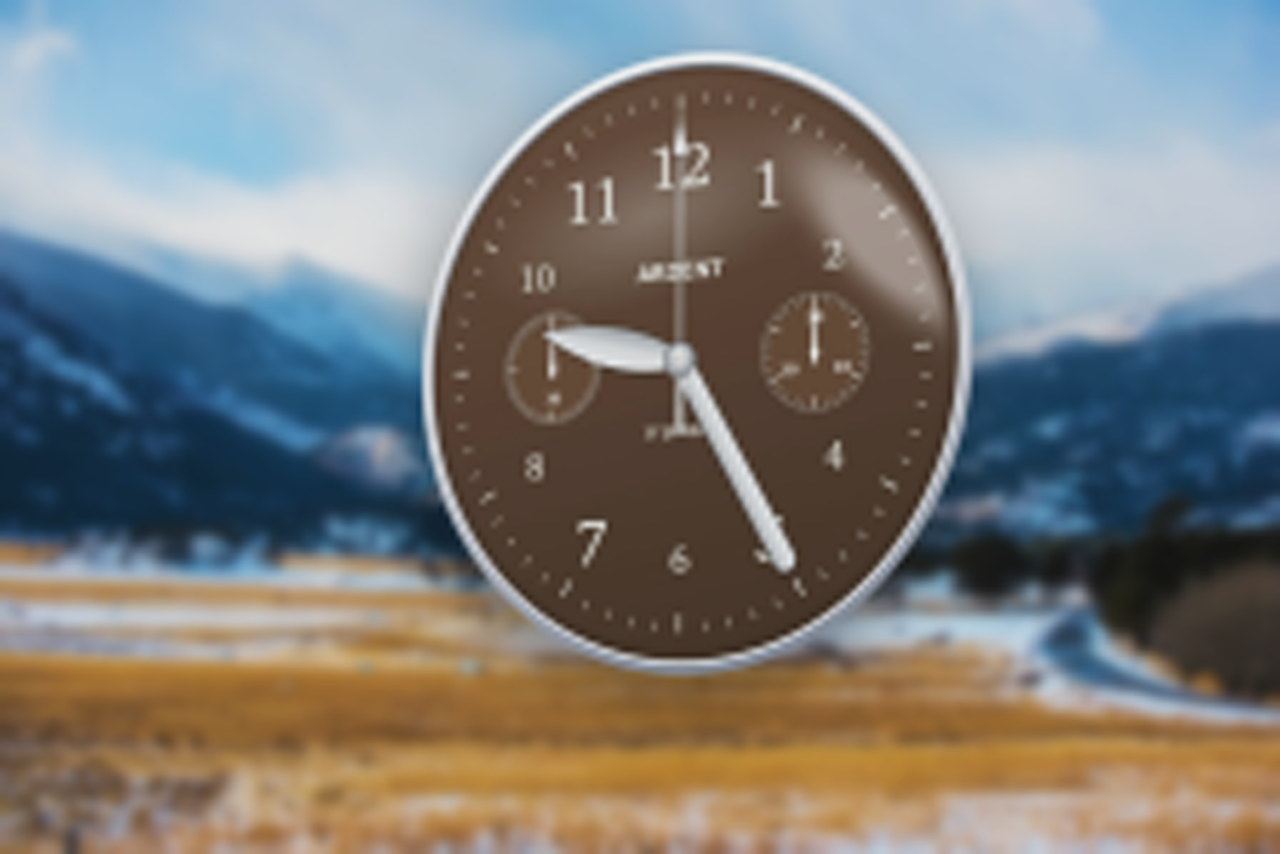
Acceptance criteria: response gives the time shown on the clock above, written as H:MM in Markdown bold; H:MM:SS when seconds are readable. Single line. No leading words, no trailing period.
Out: **9:25**
